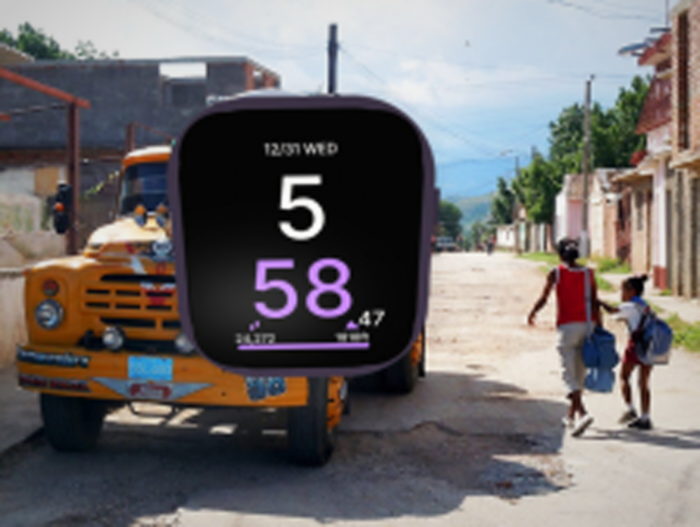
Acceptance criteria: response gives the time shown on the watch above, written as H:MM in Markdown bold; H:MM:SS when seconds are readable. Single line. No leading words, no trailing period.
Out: **5:58**
